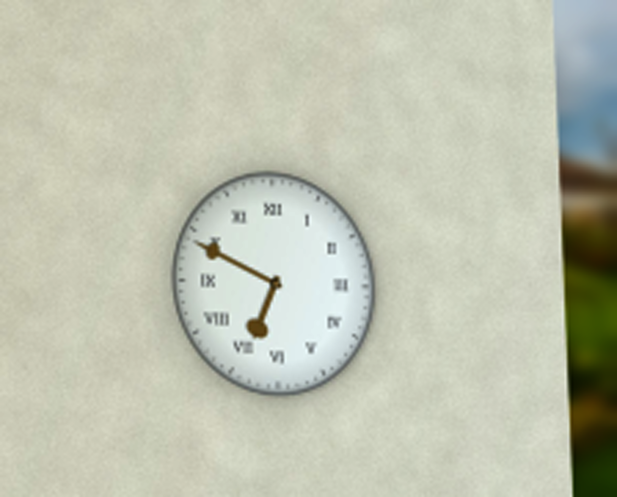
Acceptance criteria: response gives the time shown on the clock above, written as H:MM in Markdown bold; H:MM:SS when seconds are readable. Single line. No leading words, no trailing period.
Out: **6:49**
